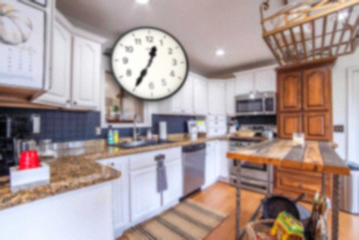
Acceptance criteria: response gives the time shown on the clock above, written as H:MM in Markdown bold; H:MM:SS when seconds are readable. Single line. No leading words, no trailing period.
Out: **12:35**
